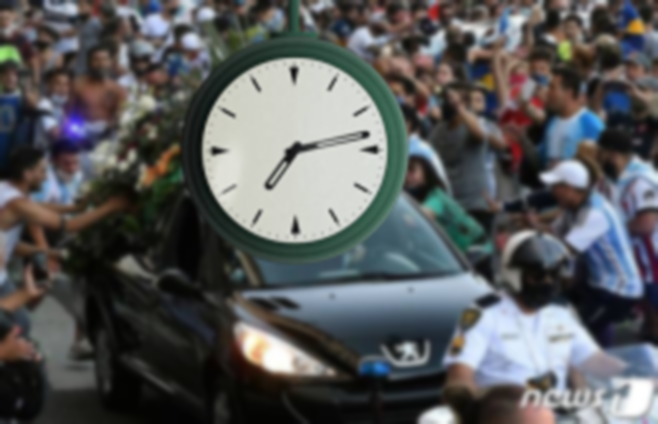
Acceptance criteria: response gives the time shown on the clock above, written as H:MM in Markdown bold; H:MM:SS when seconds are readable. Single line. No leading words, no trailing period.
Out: **7:13**
